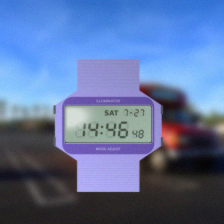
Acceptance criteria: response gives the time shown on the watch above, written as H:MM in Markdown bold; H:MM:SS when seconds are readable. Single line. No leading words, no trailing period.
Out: **14:46**
